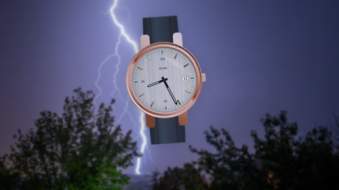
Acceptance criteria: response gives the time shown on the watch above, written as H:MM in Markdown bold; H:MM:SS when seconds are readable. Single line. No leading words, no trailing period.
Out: **8:26**
